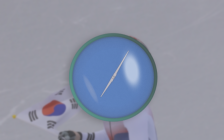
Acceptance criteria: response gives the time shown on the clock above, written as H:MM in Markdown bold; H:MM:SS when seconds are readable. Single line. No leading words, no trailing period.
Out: **7:05**
